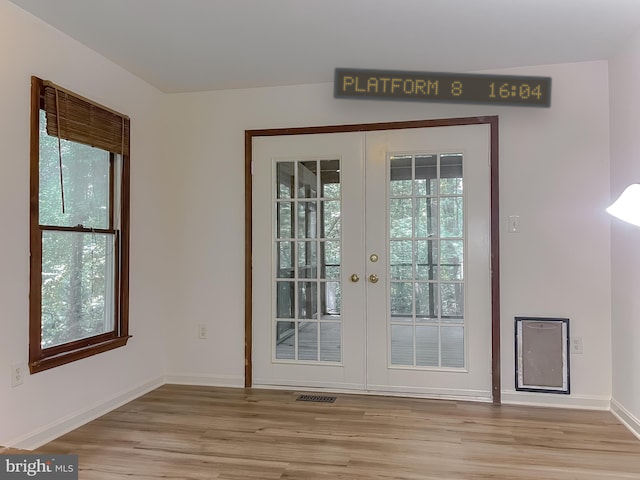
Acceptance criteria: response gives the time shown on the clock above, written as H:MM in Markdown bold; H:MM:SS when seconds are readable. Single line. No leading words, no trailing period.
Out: **16:04**
